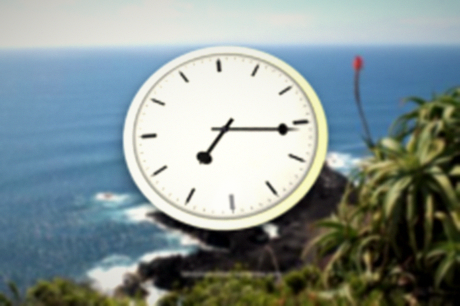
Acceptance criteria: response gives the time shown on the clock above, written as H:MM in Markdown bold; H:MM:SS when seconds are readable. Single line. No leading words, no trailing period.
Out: **7:16**
